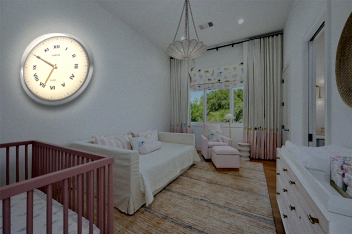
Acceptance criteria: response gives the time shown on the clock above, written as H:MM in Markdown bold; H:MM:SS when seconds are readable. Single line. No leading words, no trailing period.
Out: **6:50**
